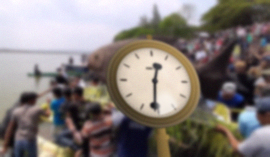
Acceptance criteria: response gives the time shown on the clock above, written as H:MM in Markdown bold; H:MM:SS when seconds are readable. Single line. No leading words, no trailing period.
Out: **12:31**
